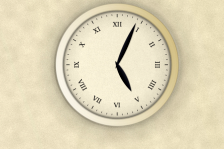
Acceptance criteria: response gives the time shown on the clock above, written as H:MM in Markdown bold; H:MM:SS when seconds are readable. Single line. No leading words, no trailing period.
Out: **5:04**
